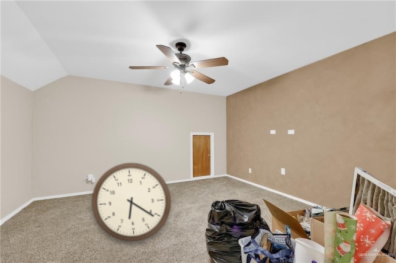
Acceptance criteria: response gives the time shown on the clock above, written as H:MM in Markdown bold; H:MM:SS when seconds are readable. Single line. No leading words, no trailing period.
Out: **6:21**
